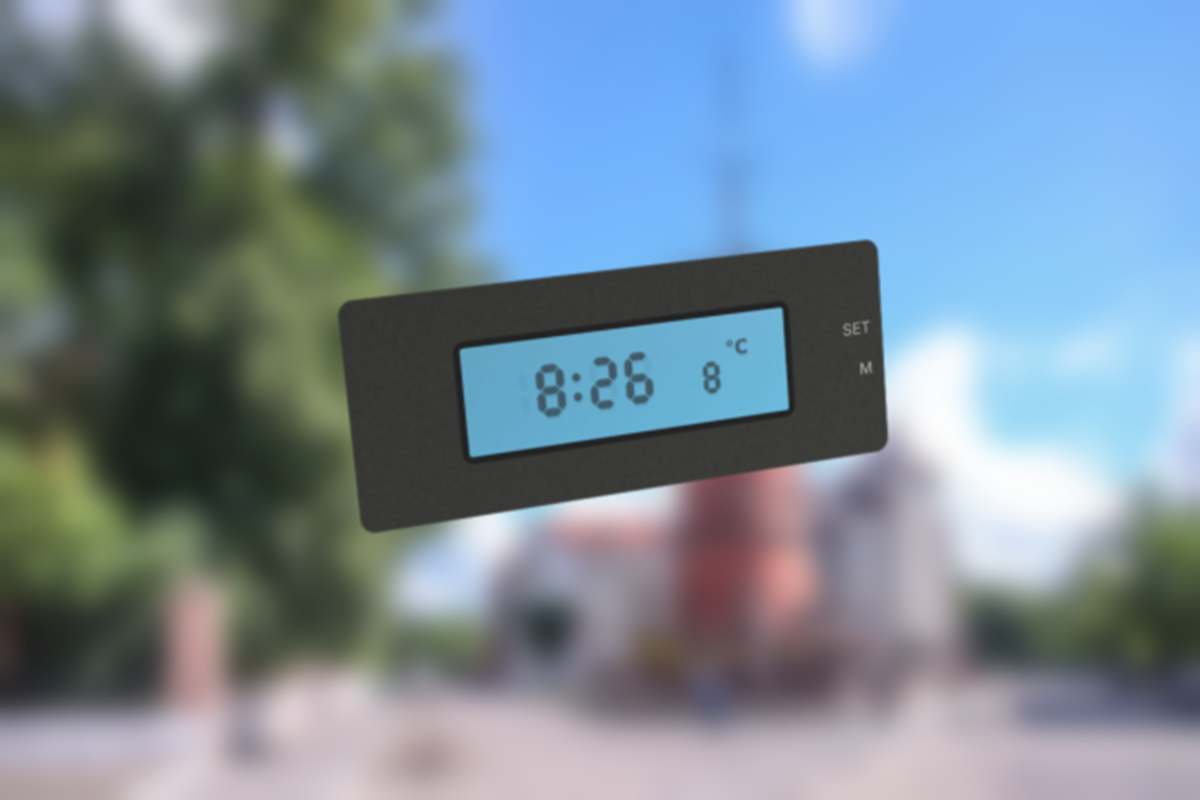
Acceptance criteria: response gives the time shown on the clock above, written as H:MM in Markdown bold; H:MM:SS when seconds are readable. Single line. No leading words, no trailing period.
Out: **8:26**
